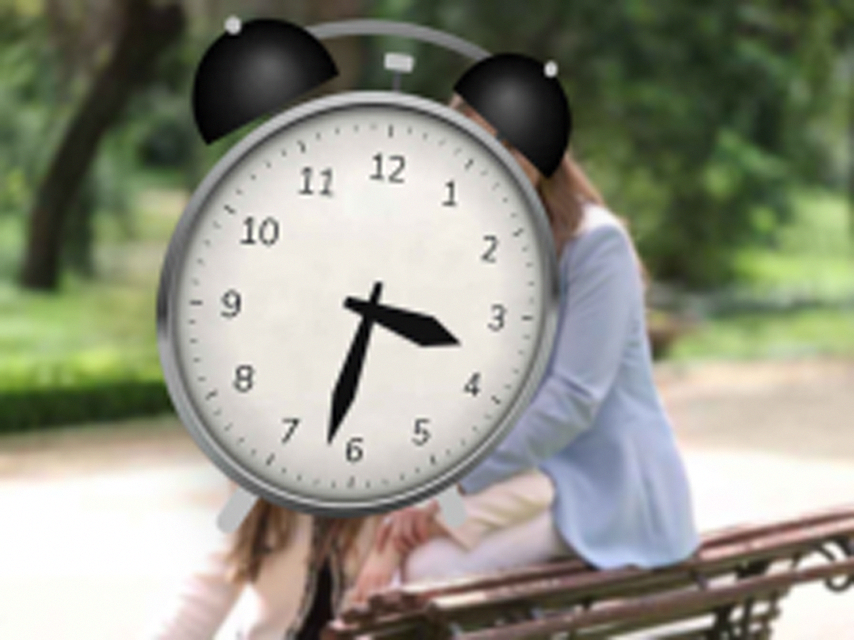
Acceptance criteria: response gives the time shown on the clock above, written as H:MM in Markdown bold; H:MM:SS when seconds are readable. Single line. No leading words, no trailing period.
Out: **3:32**
